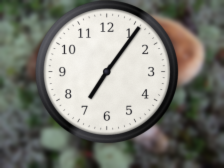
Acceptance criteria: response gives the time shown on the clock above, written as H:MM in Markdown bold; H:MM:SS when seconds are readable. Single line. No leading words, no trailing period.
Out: **7:06**
